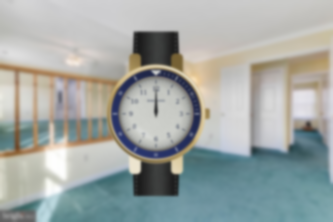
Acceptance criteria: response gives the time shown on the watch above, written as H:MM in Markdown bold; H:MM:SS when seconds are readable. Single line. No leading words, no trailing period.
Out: **12:00**
